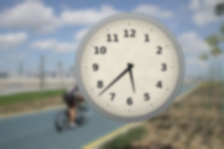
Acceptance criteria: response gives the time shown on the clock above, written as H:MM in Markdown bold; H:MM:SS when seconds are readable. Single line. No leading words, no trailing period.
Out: **5:38**
